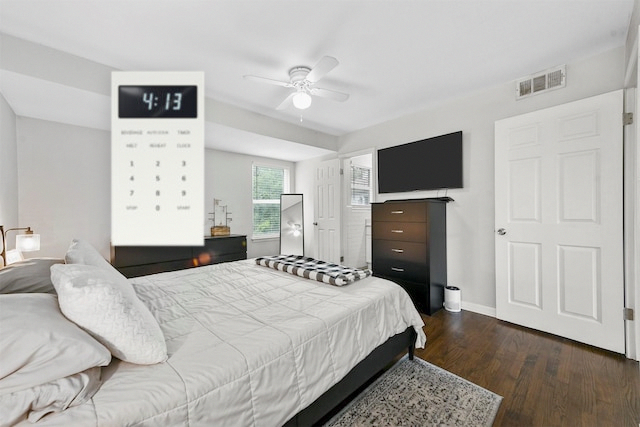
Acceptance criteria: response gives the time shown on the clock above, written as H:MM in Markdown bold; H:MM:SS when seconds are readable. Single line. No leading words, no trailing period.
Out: **4:13**
